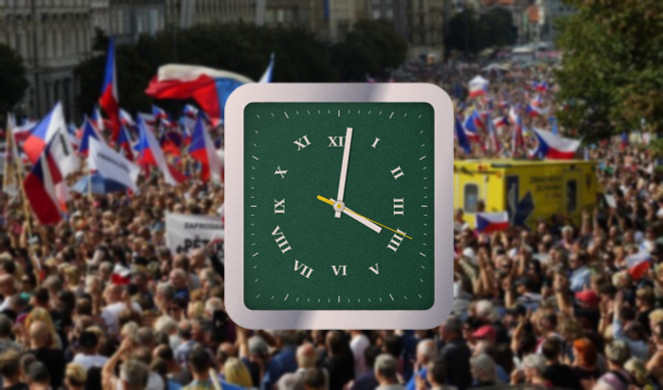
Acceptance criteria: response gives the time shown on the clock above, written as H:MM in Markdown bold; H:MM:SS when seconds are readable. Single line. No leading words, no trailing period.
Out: **4:01:19**
